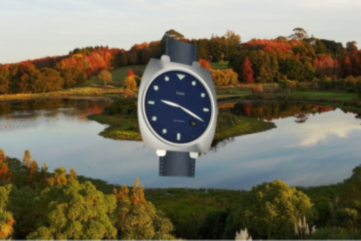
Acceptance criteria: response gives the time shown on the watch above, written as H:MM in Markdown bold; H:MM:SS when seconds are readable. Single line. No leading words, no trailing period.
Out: **9:19**
